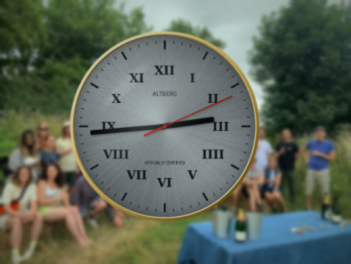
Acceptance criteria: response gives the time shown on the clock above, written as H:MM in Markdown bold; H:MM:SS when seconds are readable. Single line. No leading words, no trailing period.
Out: **2:44:11**
